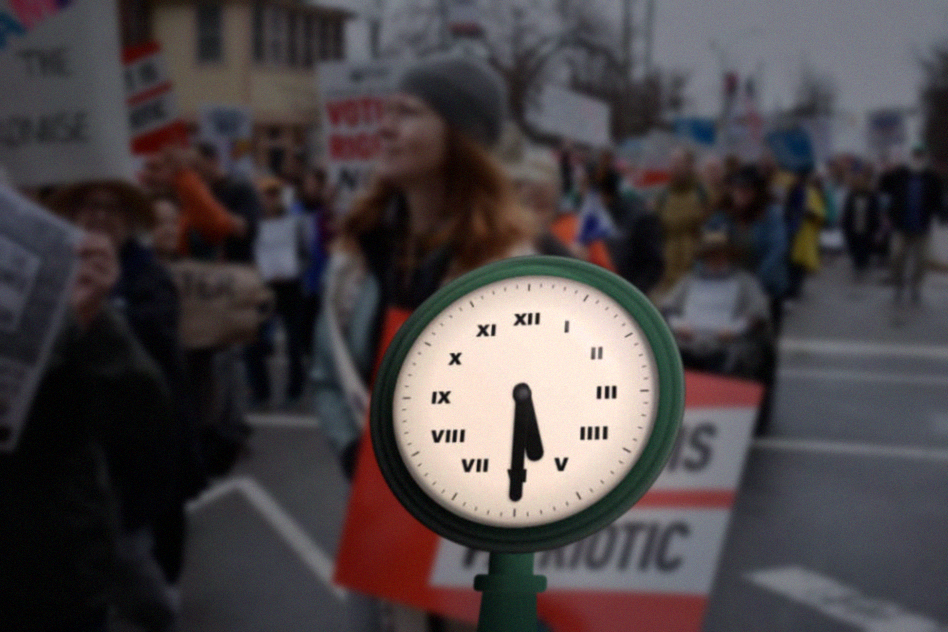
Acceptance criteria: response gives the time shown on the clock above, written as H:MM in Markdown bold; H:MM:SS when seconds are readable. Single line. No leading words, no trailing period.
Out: **5:30**
